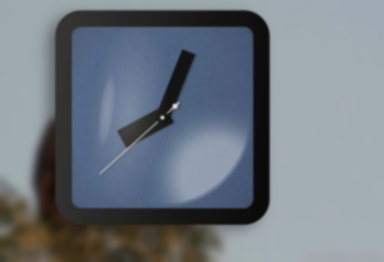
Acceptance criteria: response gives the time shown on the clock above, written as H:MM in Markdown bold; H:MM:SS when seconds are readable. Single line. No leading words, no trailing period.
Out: **8:03:38**
